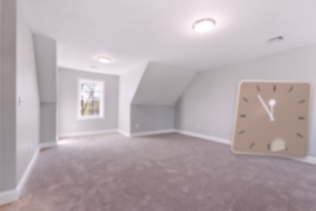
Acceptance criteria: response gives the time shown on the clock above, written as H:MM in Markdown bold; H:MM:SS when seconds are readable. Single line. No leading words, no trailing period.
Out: **11:54**
